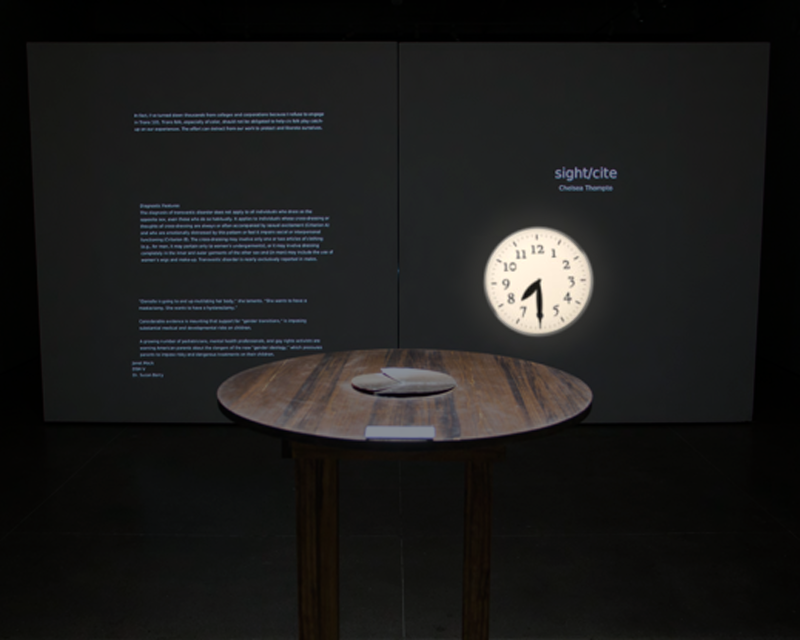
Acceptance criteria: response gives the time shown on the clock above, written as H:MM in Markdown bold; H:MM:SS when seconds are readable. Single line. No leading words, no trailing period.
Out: **7:30**
